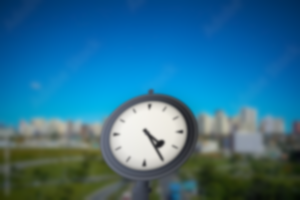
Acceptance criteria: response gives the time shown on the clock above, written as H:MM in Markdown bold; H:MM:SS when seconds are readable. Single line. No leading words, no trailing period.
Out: **4:25**
